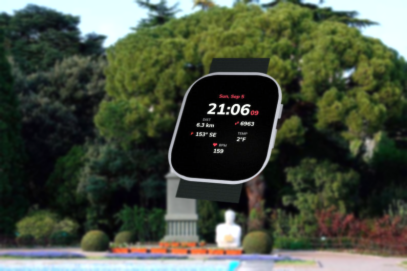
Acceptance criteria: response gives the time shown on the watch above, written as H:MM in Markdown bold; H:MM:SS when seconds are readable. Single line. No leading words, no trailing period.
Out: **21:06**
